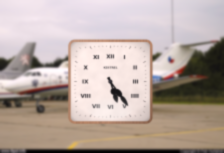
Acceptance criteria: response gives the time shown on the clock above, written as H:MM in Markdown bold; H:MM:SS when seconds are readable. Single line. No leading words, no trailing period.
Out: **5:24**
